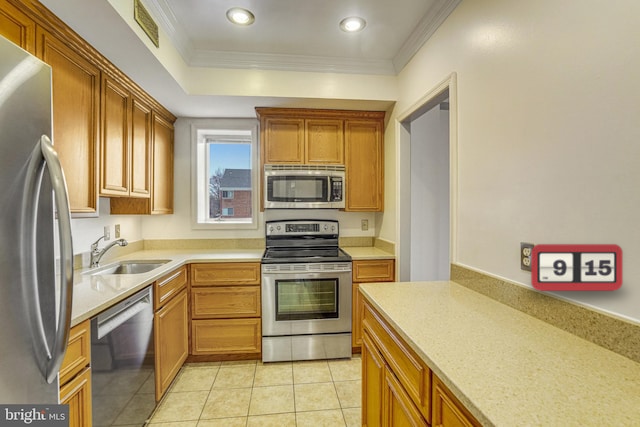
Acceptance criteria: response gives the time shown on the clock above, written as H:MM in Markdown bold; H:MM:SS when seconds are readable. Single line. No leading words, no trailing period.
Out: **9:15**
